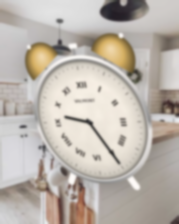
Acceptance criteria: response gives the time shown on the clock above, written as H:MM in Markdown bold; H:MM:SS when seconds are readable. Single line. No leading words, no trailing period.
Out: **9:25**
